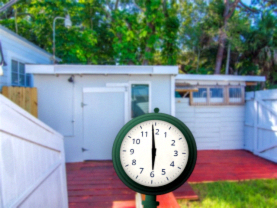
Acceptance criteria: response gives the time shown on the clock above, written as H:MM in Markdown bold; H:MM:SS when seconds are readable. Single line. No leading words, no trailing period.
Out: **5:59**
